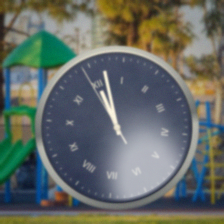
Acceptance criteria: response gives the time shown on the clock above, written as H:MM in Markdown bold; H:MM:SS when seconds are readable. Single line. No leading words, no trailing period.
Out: **12:01:59**
